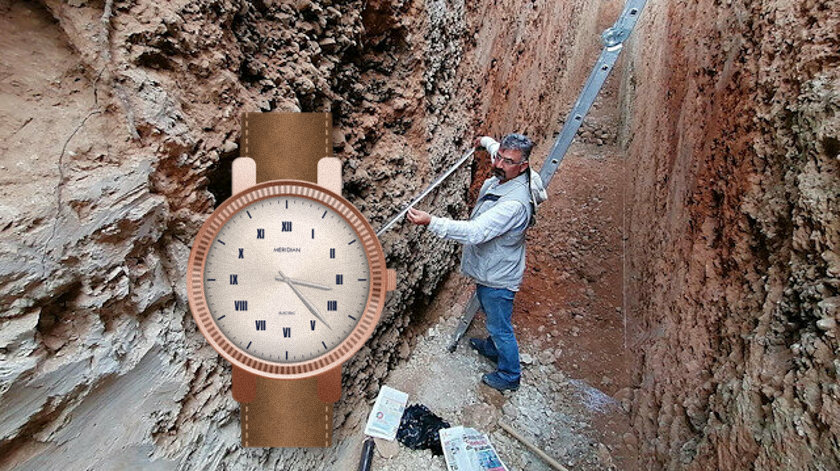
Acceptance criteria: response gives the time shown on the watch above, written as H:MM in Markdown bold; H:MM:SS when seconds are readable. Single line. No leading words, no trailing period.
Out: **3:23**
